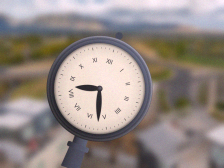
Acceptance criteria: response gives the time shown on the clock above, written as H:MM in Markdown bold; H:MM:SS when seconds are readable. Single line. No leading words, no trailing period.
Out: **8:27**
